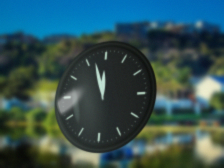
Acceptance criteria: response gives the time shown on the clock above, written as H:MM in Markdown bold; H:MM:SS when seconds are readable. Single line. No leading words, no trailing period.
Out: **11:57**
